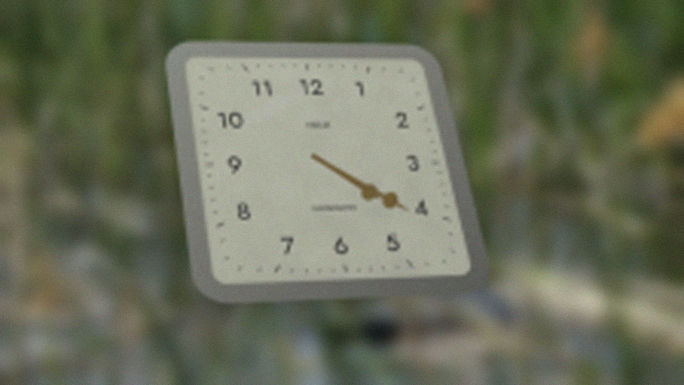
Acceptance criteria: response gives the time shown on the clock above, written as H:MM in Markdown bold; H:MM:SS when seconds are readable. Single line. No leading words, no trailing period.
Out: **4:21**
